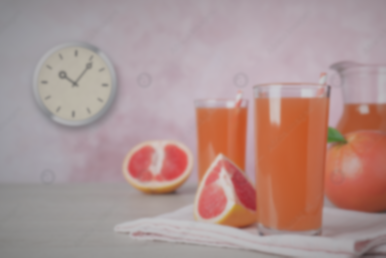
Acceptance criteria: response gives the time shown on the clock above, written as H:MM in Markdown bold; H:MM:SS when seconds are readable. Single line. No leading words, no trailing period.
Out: **10:06**
